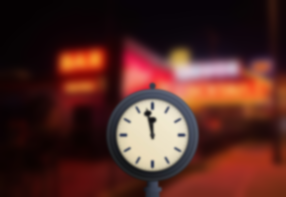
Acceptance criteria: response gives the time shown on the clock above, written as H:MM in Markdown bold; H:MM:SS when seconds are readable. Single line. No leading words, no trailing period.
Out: **11:58**
